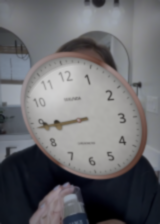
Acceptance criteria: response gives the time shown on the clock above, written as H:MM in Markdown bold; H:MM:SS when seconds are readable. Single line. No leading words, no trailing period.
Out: **8:44**
